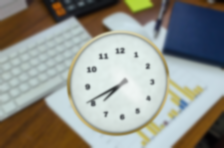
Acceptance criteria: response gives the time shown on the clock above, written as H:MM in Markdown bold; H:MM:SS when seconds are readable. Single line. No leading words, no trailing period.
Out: **7:41**
